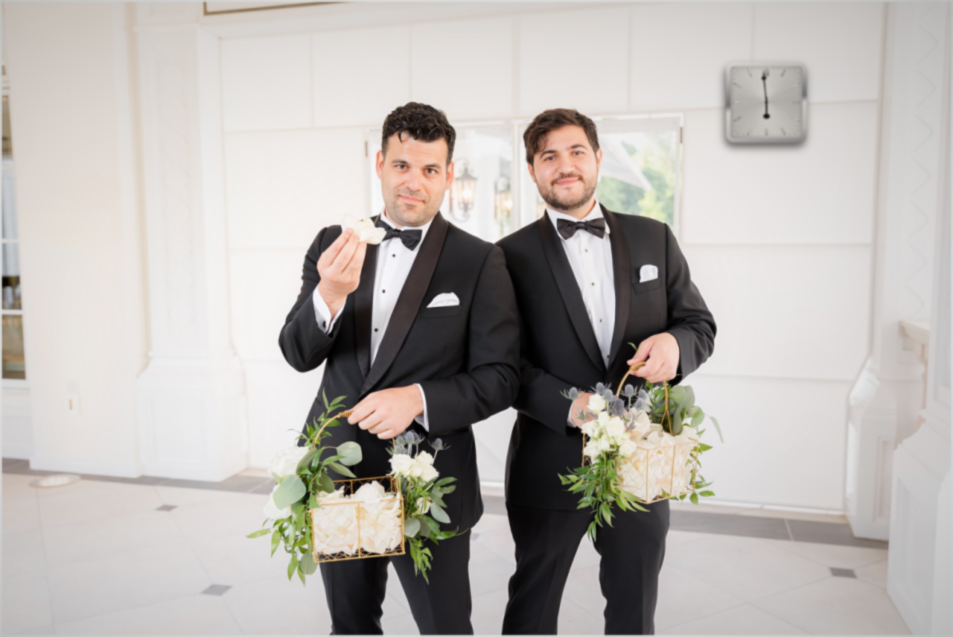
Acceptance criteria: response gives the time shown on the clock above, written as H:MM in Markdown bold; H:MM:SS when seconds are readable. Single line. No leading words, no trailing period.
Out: **5:59**
